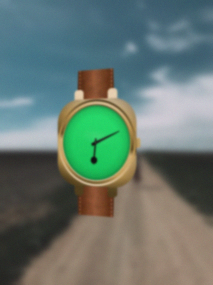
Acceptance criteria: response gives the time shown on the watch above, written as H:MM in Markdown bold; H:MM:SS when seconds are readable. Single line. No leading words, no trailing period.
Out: **6:11**
